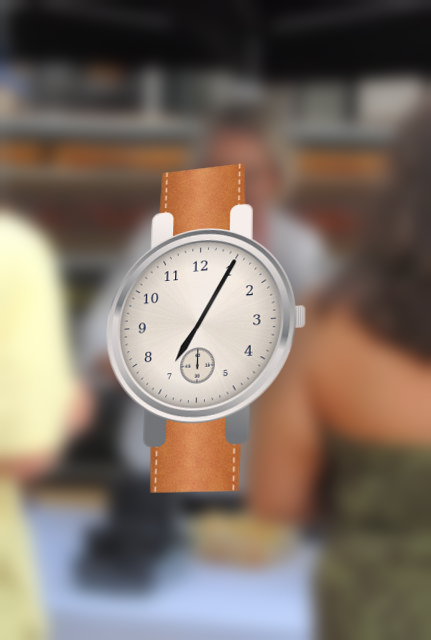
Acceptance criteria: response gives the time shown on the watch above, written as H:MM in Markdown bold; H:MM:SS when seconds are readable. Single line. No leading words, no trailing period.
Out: **7:05**
